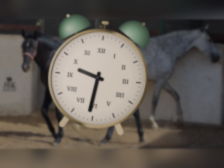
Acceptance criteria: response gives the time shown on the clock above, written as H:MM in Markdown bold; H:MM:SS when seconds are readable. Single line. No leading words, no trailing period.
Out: **9:31**
